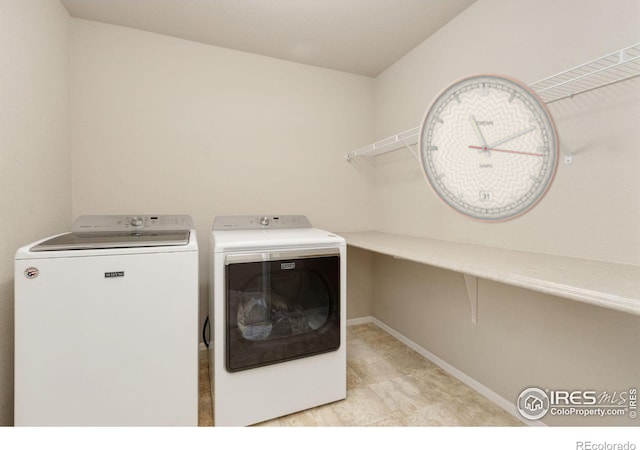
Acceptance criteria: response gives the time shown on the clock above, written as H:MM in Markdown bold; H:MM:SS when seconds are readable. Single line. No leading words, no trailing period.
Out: **11:11:16**
